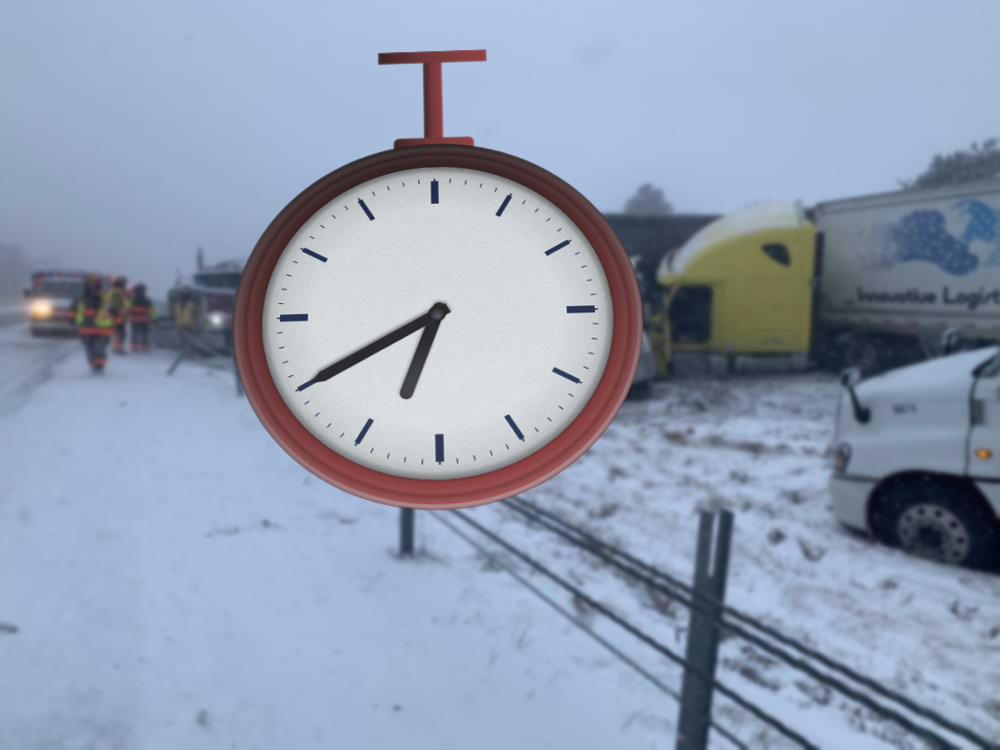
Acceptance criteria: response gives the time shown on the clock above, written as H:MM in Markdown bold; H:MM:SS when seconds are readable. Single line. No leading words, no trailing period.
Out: **6:40**
